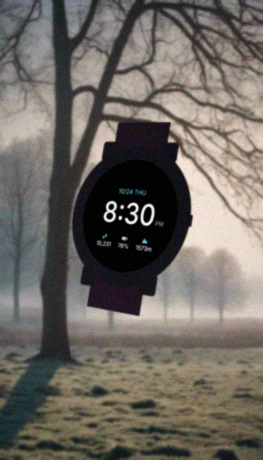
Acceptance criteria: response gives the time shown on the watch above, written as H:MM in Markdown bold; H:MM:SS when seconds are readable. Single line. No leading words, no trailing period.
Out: **8:30**
